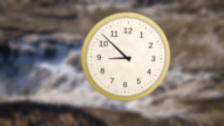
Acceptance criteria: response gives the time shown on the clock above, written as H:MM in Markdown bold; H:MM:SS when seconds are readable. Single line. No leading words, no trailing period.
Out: **8:52**
